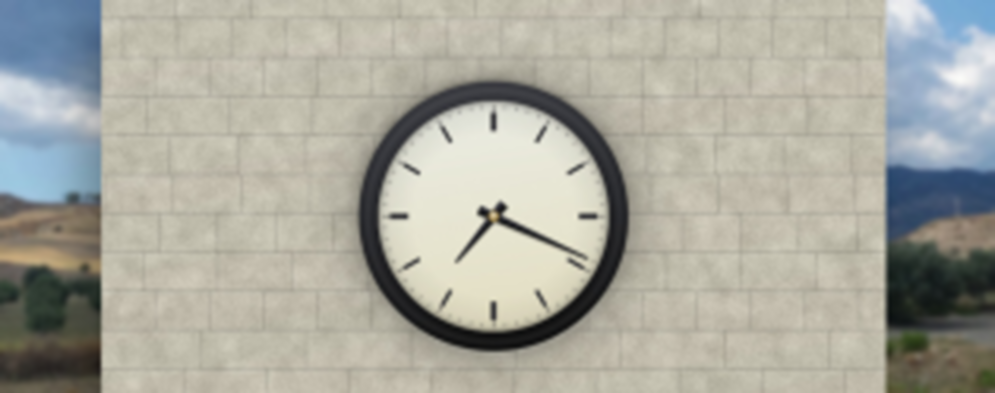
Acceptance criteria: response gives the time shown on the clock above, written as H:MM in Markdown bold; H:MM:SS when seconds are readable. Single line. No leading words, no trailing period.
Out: **7:19**
